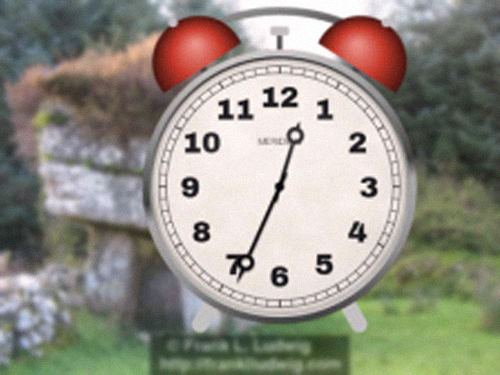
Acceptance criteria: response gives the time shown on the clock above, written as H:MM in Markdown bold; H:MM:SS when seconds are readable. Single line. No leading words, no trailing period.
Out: **12:34**
